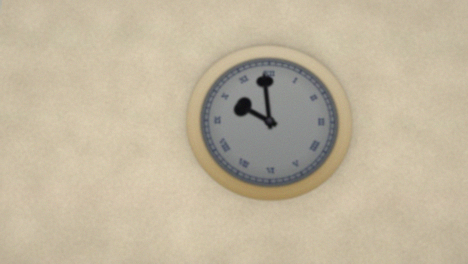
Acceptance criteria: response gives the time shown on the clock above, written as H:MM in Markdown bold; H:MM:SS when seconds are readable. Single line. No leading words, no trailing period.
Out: **9:59**
